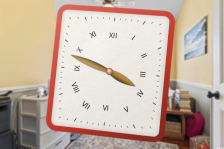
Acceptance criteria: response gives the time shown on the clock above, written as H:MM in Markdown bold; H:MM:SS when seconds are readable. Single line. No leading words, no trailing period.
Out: **3:48**
